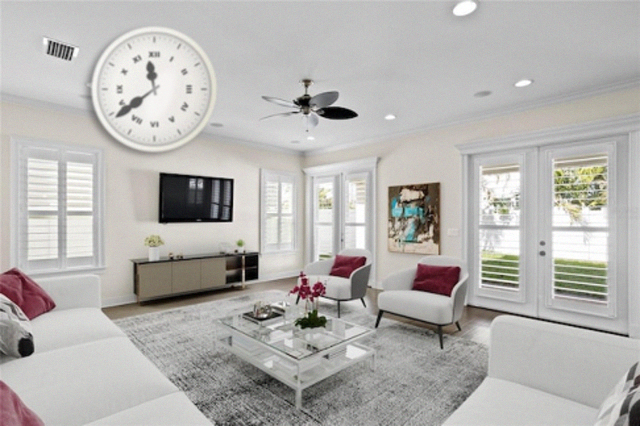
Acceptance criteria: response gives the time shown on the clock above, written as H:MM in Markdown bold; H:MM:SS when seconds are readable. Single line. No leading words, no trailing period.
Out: **11:39**
